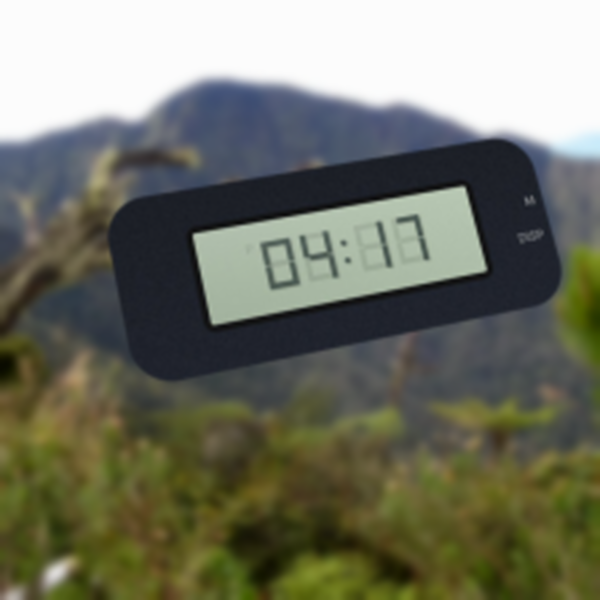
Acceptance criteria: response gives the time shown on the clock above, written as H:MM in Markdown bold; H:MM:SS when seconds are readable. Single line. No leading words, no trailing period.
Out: **4:17**
